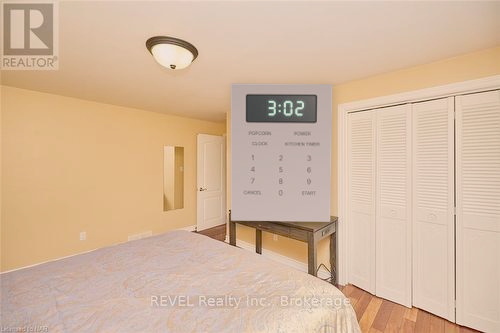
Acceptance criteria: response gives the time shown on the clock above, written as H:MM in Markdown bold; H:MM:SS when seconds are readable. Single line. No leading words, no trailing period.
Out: **3:02**
